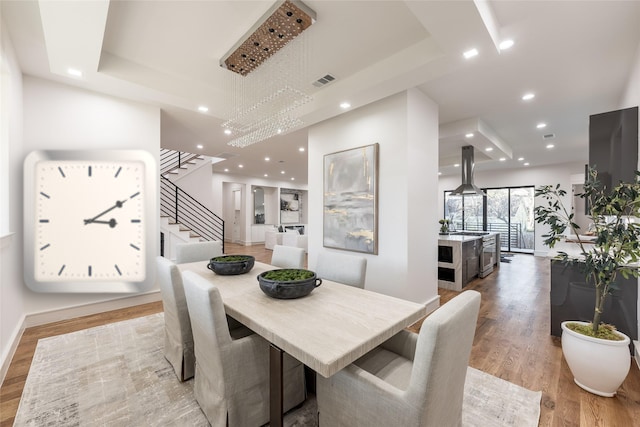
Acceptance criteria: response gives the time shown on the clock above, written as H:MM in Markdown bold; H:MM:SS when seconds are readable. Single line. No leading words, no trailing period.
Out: **3:10**
